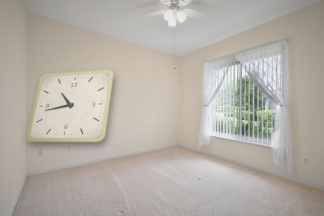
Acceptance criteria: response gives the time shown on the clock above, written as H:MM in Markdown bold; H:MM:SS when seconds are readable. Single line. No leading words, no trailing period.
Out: **10:43**
